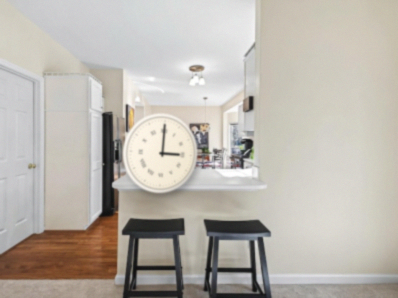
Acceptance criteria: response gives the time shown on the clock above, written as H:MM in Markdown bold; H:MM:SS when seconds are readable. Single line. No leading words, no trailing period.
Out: **3:00**
